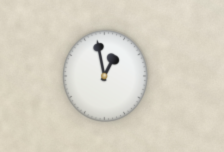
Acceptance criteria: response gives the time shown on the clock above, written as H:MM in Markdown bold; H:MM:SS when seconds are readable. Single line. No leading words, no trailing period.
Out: **12:58**
